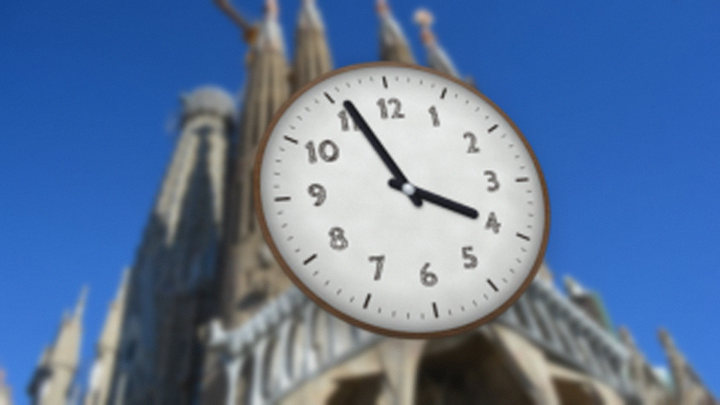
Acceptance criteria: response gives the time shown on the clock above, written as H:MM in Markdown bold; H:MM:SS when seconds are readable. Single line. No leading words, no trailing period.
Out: **3:56**
